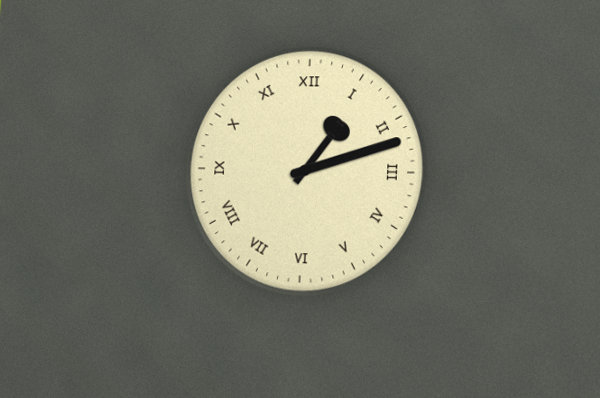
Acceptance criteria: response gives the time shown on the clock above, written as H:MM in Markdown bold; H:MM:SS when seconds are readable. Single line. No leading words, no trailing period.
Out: **1:12**
